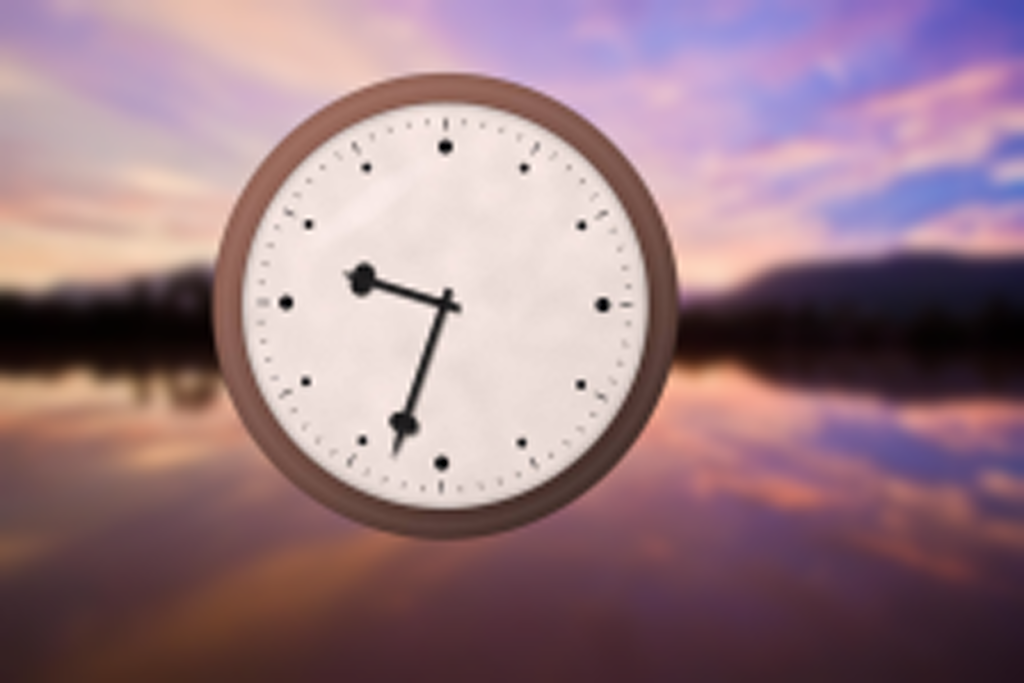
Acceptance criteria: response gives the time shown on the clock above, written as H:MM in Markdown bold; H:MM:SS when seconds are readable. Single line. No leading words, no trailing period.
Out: **9:33**
